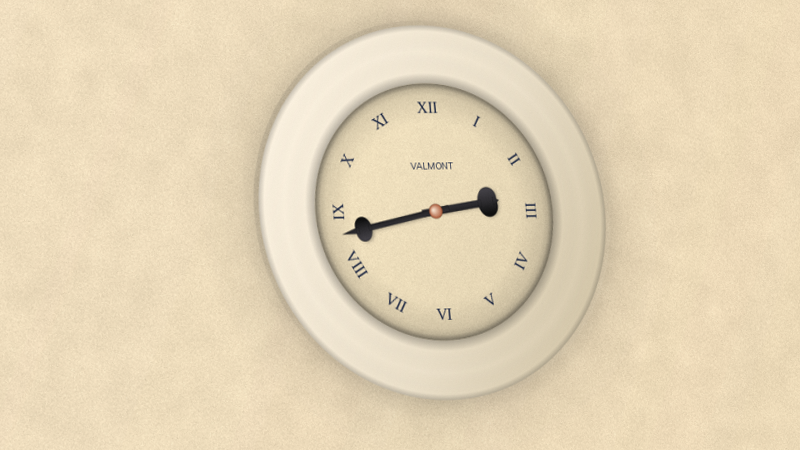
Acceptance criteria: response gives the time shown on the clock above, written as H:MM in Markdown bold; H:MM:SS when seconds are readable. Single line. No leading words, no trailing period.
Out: **2:43**
